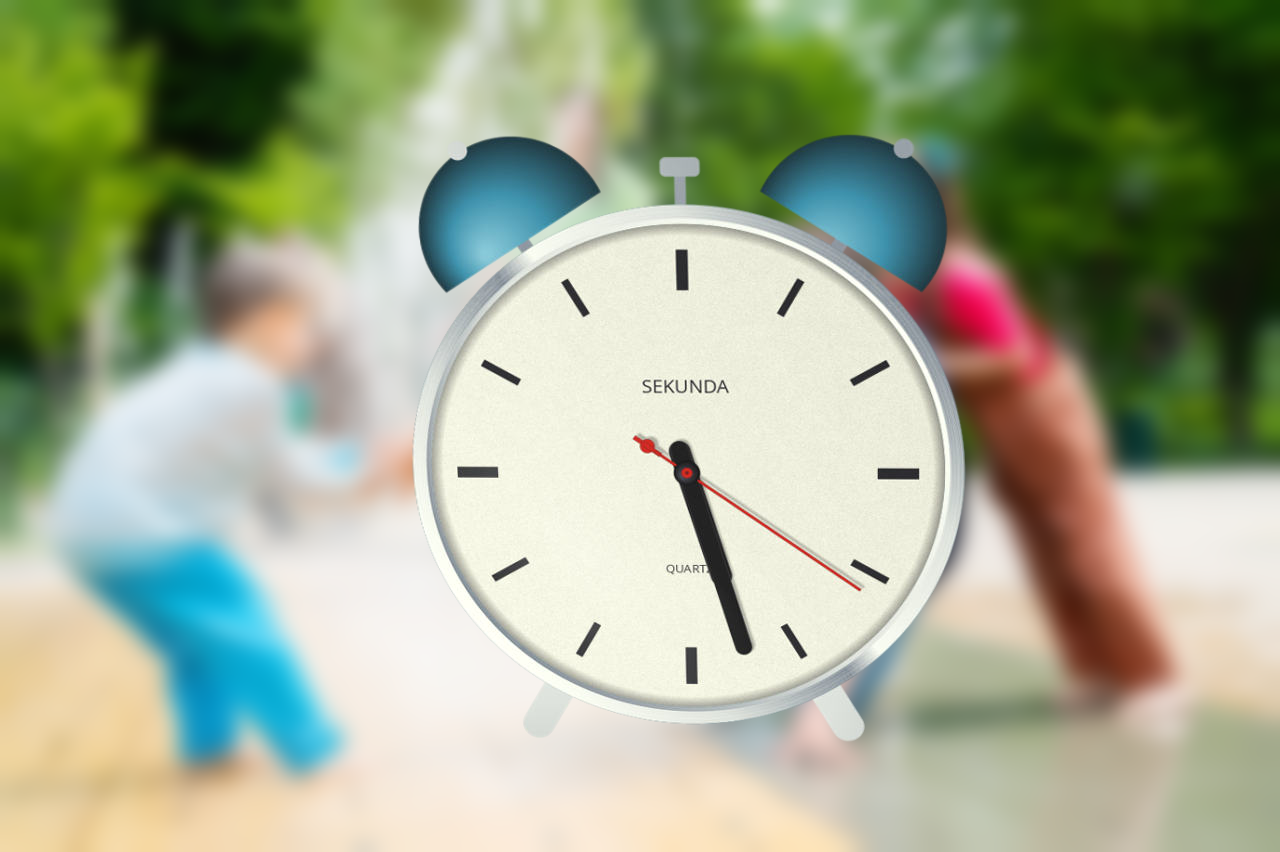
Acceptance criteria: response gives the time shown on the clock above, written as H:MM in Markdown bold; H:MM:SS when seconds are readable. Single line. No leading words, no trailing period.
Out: **5:27:21**
